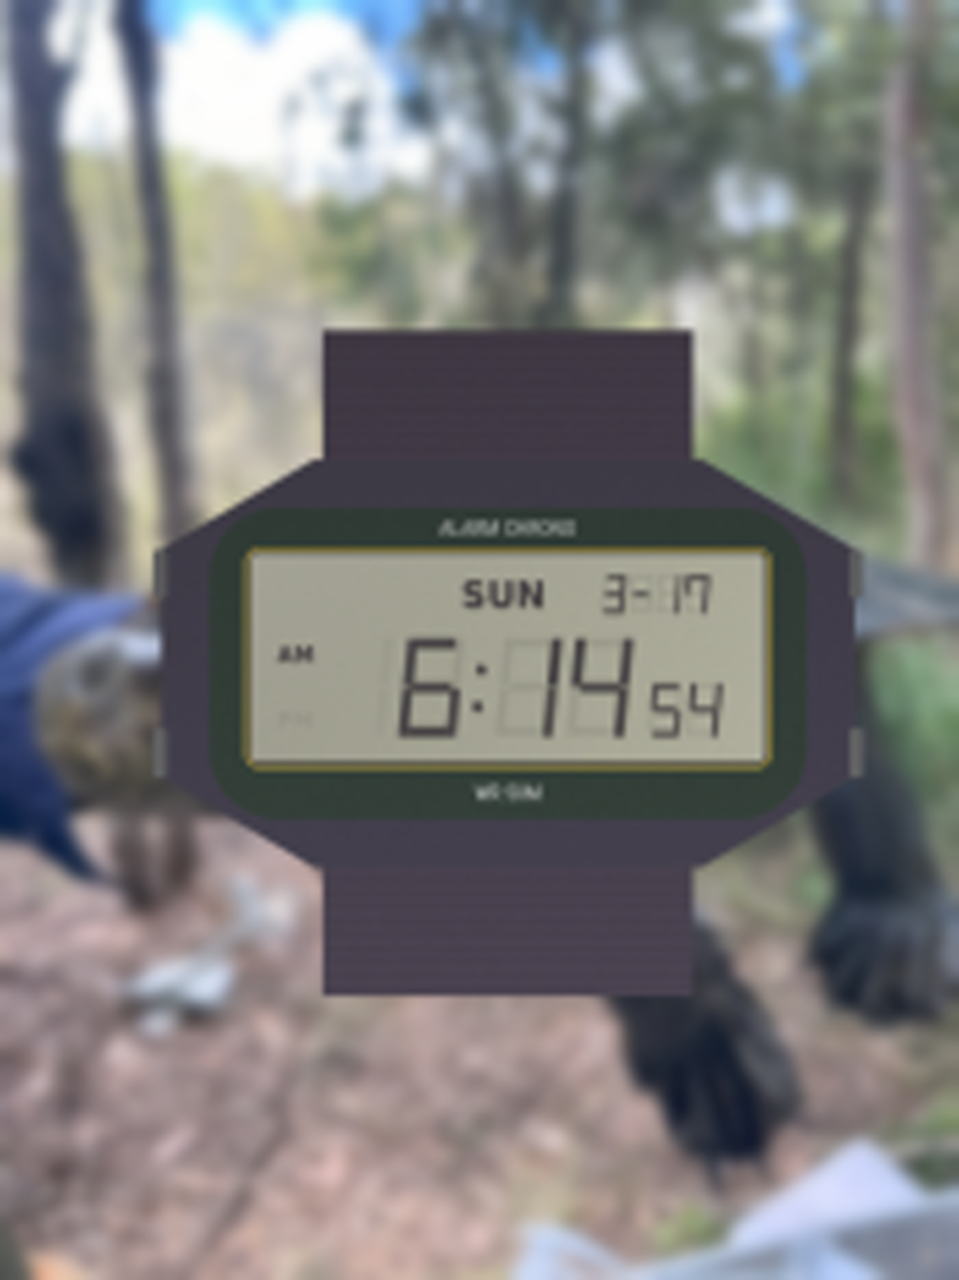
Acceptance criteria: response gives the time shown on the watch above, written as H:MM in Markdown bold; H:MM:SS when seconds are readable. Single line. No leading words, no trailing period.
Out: **6:14:54**
